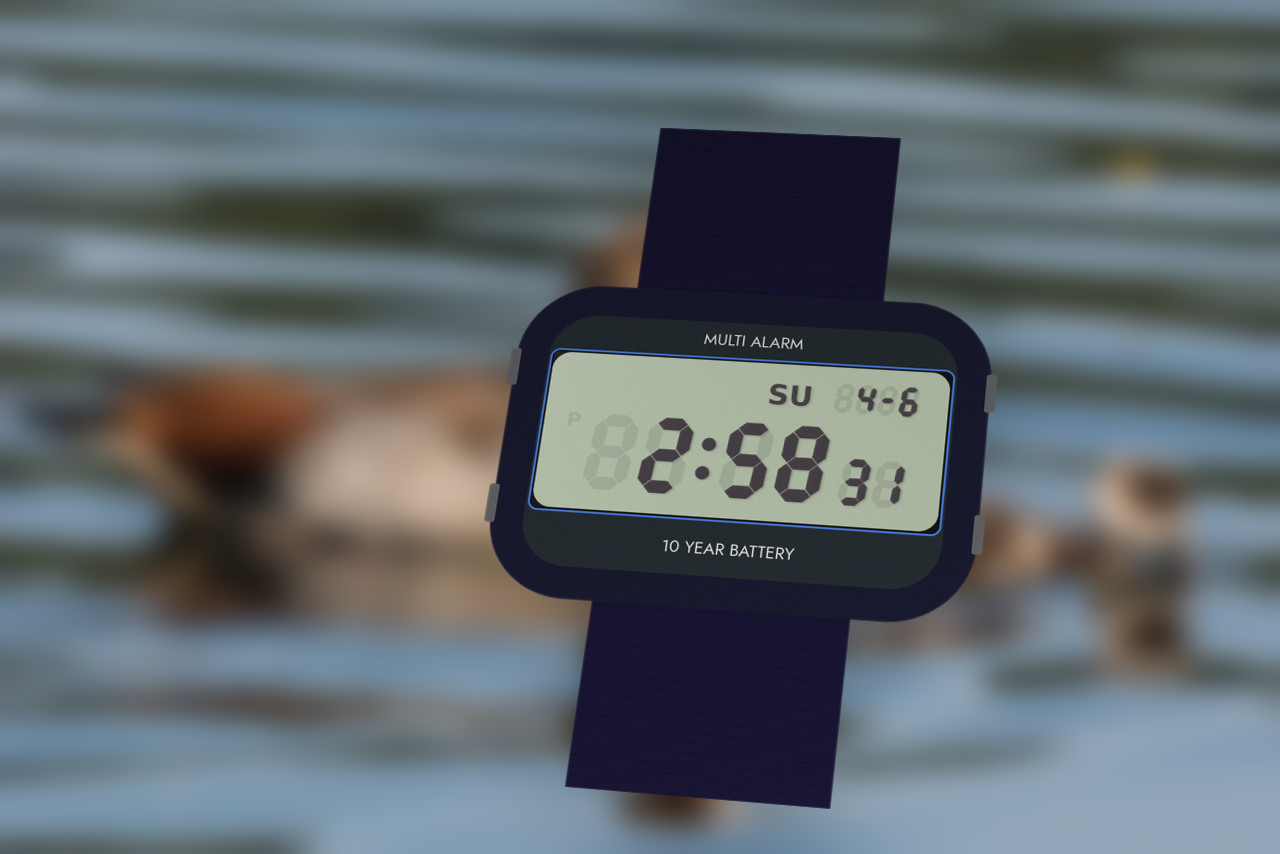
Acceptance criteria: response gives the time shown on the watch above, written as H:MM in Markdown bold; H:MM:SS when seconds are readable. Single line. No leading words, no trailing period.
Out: **2:58:31**
